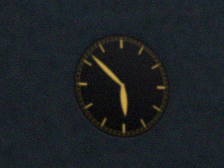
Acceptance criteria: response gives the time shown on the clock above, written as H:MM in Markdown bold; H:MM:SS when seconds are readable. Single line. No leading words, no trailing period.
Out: **5:52**
